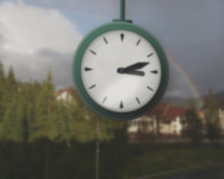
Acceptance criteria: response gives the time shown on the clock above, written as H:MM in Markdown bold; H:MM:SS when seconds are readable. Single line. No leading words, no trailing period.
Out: **3:12**
